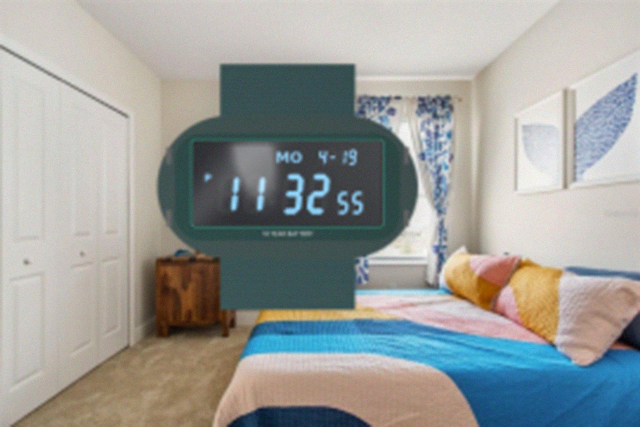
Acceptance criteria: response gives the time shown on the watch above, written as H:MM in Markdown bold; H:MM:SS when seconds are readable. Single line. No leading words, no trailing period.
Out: **11:32:55**
